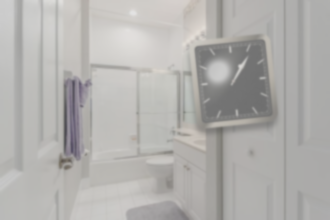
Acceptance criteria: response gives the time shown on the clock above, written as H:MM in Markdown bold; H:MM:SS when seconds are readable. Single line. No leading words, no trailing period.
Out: **1:06**
